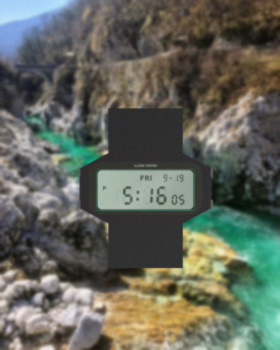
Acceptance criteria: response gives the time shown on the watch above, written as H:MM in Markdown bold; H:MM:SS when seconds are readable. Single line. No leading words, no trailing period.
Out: **5:16:05**
